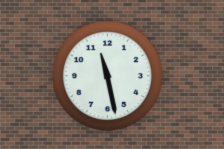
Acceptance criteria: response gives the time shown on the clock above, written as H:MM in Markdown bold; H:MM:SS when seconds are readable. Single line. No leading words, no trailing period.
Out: **11:28**
